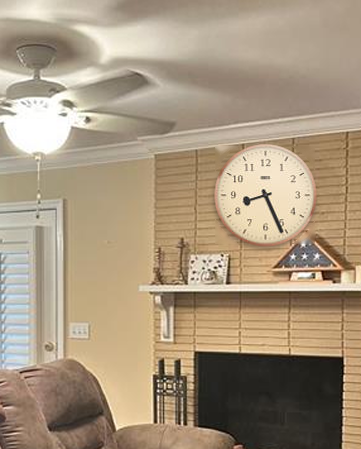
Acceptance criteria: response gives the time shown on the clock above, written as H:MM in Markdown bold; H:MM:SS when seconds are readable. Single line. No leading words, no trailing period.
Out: **8:26**
